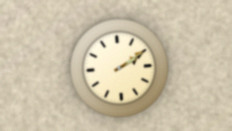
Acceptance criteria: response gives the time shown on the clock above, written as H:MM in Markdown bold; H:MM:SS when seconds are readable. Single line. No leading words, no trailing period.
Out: **2:10**
